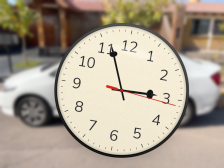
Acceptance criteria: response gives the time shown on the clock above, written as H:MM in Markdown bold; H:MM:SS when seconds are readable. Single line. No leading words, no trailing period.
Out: **2:56:16**
